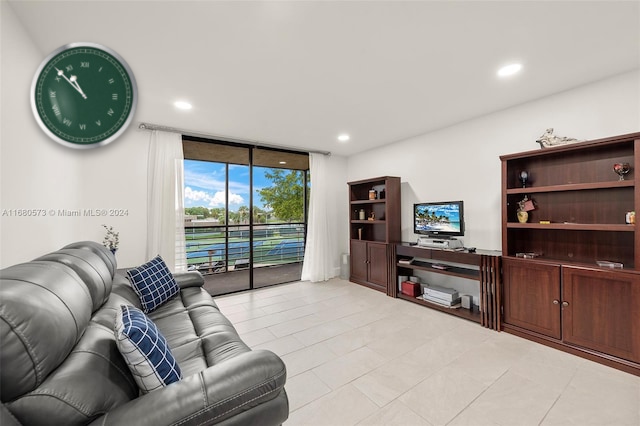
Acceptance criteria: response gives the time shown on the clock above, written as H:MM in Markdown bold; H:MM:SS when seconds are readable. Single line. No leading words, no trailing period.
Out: **10:52**
